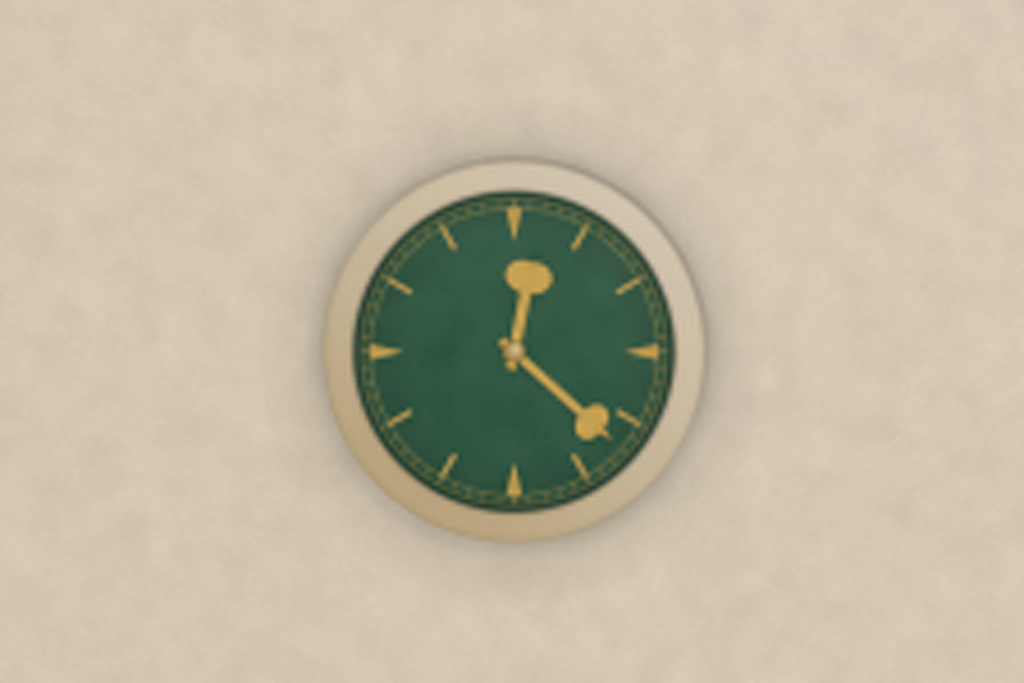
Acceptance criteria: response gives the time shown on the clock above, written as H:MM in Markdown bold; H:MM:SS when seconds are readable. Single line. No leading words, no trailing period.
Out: **12:22**
